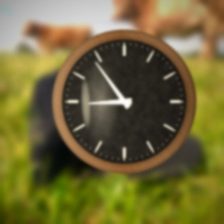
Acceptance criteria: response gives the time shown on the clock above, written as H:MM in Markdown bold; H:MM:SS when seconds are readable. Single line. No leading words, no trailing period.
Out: **8:54**
